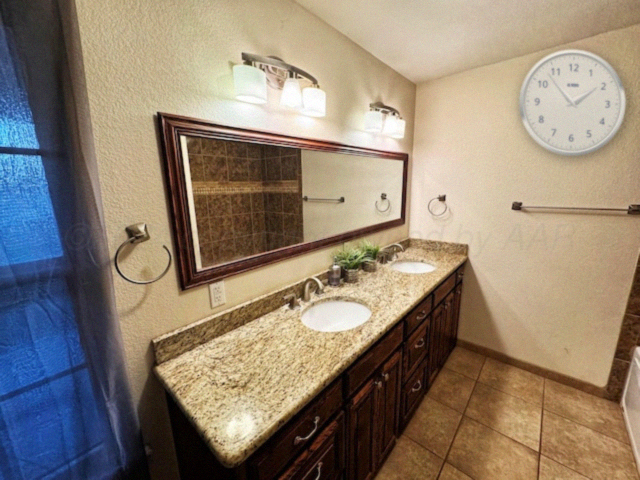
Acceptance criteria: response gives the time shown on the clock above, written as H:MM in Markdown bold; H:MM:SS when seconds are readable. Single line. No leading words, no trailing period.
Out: **1:53**
